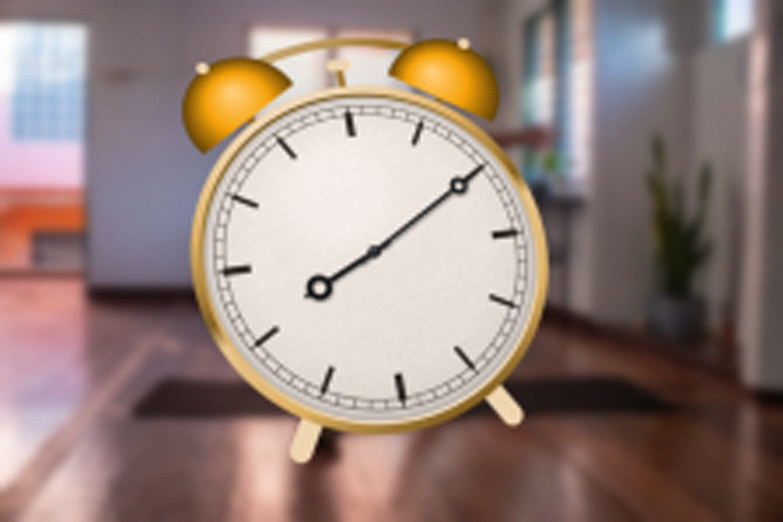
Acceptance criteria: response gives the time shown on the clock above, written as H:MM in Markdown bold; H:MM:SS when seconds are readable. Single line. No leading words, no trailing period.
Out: **8:10**
